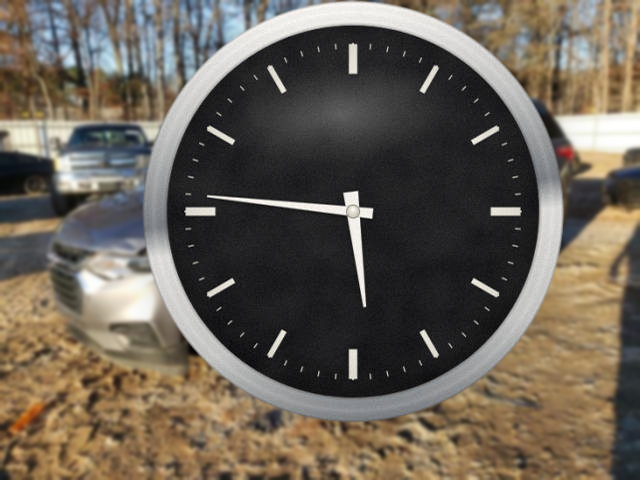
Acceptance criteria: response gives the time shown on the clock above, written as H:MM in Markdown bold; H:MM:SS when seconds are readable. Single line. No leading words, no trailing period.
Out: **5:46**
